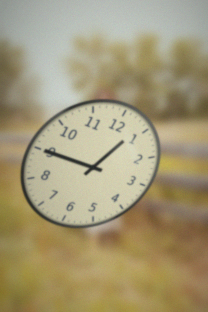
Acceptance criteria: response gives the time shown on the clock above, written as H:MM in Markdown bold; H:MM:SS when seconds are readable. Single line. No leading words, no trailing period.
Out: **12:45**
